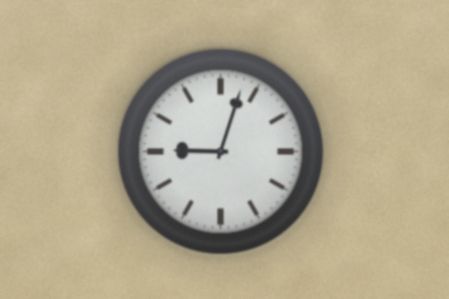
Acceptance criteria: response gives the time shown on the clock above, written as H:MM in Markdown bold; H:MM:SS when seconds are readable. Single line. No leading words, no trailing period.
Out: **9:03**
